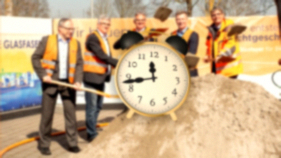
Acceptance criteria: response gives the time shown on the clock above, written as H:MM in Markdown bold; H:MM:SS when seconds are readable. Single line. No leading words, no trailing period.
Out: **11:43**
